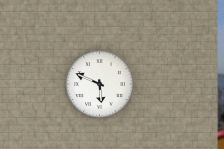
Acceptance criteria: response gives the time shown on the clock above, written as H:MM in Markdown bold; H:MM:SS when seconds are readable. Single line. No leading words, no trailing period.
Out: **5:49**
